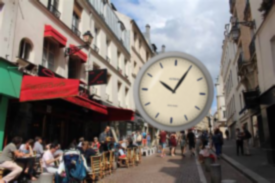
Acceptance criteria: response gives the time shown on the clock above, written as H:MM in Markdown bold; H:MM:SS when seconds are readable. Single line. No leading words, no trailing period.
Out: **10:05**
